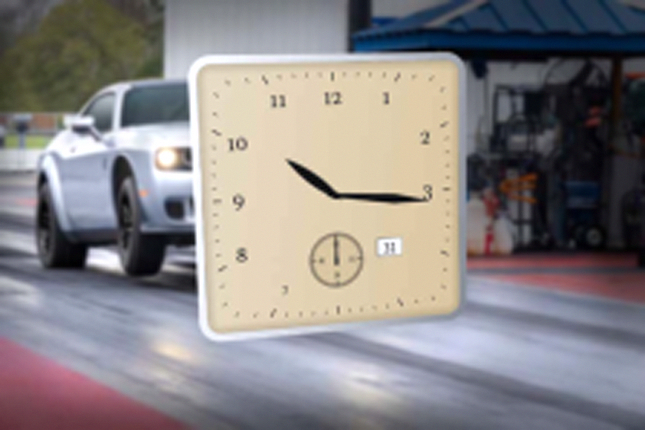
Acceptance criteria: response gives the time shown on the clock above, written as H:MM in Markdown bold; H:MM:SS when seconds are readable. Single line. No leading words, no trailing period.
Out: **10:16**
